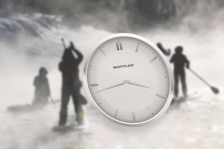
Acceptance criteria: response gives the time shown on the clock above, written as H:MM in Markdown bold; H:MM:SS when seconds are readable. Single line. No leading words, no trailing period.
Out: **3:43**
